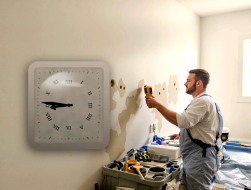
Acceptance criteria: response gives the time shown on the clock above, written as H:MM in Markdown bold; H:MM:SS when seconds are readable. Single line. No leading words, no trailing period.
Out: **8:46**
